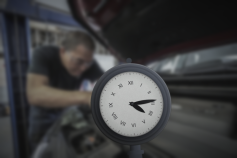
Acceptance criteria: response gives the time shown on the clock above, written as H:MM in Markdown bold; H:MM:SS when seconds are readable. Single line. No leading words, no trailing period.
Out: **4:14**
